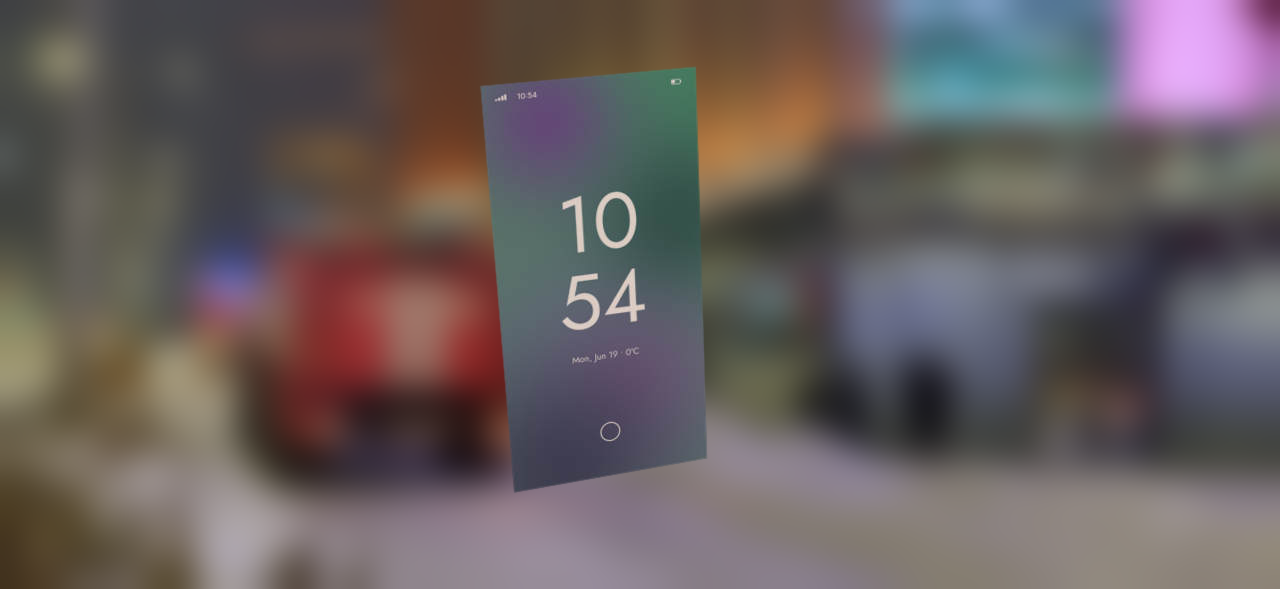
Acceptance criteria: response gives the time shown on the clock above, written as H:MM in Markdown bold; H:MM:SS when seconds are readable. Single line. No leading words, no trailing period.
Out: **10:54**
